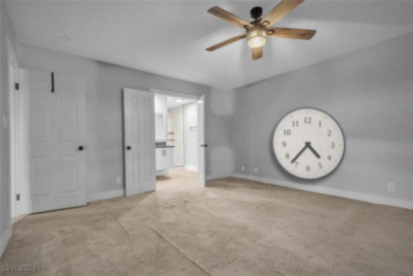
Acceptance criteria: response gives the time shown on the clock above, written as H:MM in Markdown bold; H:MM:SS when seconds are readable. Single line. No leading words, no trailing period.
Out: **4:37**
